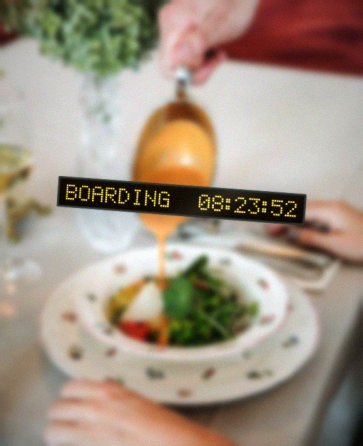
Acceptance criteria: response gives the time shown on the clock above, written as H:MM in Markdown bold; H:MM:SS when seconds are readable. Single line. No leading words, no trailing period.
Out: **8:23:52**
